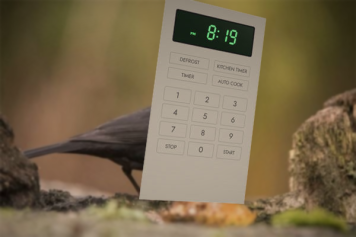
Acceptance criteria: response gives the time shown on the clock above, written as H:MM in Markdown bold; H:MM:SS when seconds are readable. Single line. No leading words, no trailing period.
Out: **8:19**
